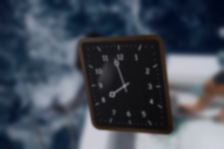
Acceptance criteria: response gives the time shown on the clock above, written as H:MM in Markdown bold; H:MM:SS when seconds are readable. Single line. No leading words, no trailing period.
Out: **7:58**
